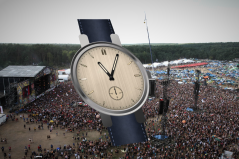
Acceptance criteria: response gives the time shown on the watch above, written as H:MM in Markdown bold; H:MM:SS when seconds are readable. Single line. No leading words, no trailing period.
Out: **11:05**
